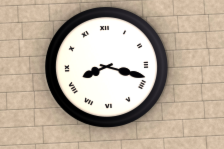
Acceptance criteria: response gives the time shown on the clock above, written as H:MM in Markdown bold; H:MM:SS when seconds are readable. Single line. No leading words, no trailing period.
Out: **8:18**
